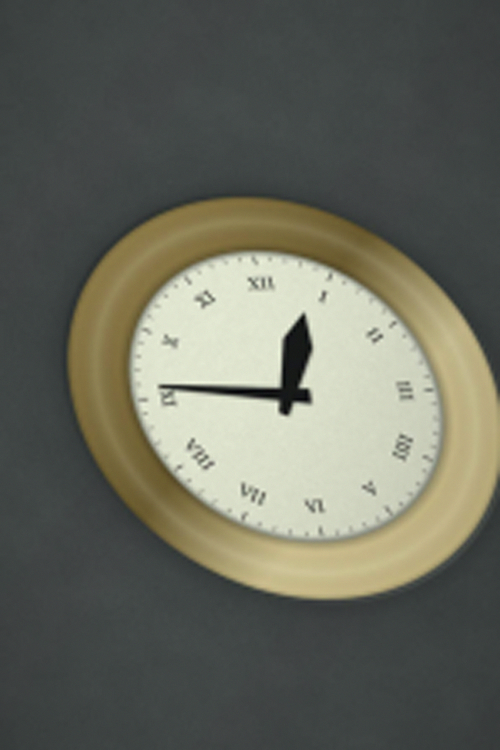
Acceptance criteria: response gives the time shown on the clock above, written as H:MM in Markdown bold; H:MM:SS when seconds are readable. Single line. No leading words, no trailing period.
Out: **12:46**
